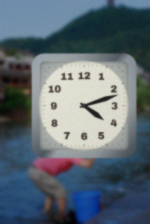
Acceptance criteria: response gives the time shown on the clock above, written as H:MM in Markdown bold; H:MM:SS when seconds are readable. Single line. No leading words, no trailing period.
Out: **4:12**
